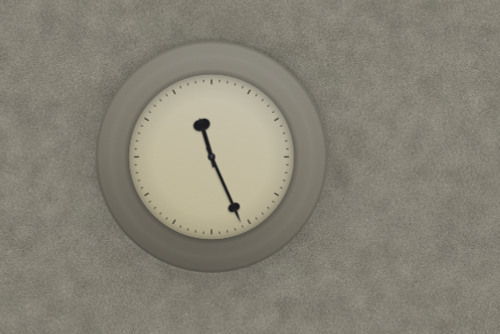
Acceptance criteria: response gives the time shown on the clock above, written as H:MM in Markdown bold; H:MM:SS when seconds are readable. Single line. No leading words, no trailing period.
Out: **11:26**
